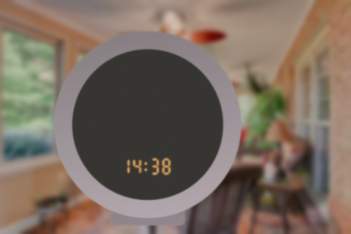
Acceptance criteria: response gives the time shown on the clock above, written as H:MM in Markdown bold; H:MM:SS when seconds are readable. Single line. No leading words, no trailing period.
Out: **14:38**
